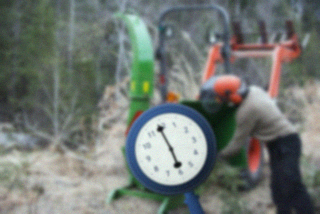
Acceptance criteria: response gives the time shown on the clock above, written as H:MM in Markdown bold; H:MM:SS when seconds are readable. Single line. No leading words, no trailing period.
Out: **5:59**
